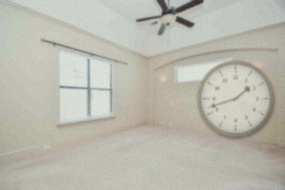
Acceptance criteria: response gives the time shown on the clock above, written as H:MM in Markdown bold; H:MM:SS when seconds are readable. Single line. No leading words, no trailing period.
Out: **1:42**
